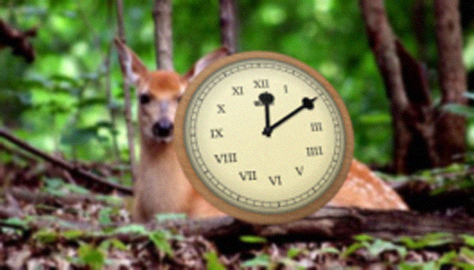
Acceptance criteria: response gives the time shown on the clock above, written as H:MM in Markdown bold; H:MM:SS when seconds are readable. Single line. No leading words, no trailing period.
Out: **12:10**
